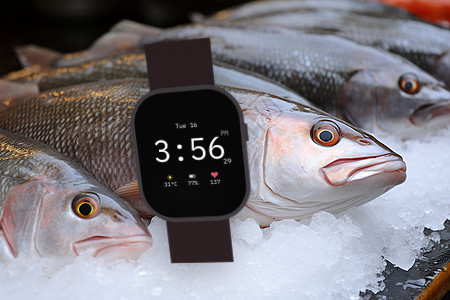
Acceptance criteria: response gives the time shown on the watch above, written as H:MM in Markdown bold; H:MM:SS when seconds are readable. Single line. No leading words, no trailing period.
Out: **3:56**
